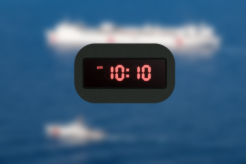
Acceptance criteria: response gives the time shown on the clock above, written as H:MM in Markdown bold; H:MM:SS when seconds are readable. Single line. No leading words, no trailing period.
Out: **10:10**
